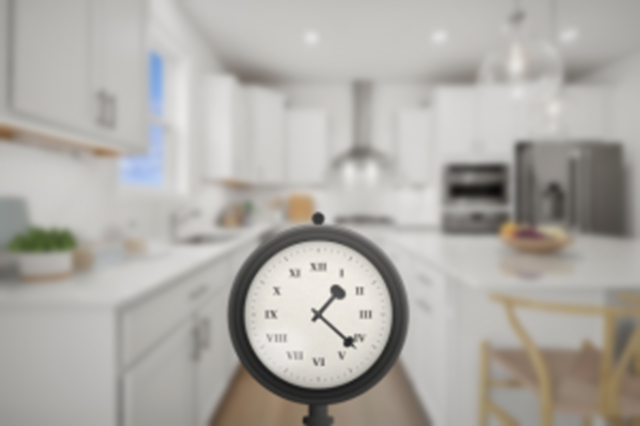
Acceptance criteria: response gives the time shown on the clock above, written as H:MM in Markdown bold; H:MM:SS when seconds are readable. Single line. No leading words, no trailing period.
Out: **1:22**
